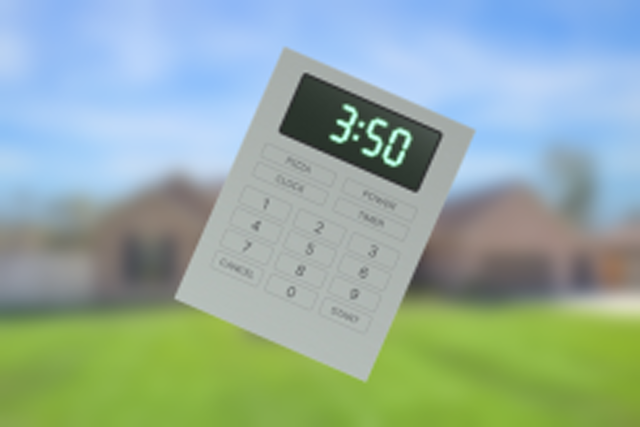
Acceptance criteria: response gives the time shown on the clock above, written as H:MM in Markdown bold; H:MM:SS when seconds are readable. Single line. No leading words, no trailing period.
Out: **3:50**
